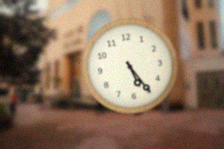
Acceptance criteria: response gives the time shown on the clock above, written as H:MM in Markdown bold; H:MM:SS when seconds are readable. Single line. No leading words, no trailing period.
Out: **5:25**
